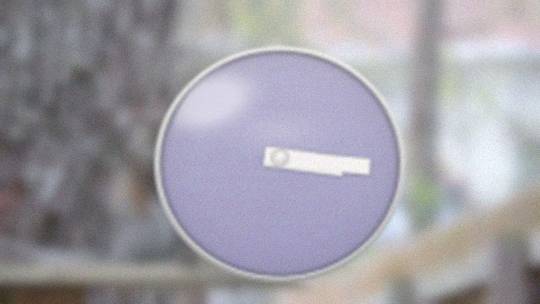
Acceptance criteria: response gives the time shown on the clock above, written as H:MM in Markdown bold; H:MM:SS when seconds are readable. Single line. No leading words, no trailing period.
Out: **3:16**
